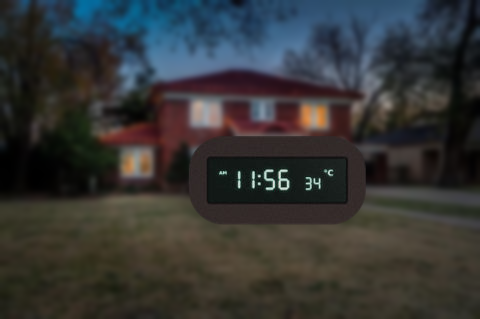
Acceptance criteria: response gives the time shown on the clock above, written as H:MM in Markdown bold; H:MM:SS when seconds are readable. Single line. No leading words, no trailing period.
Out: **11:56**
